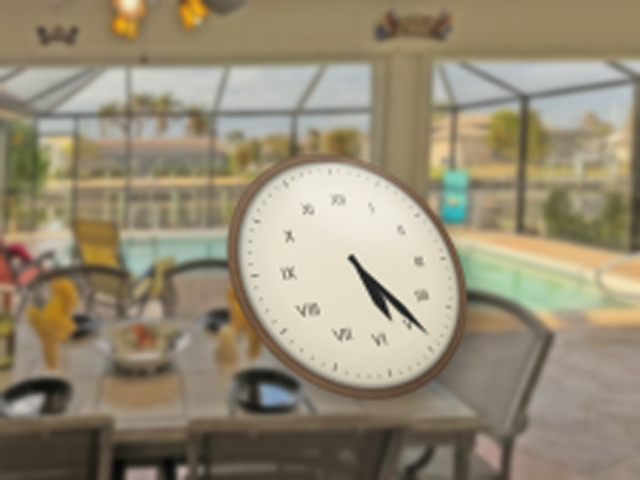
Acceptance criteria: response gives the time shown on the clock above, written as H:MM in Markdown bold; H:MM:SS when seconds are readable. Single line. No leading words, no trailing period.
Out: **5:24**
